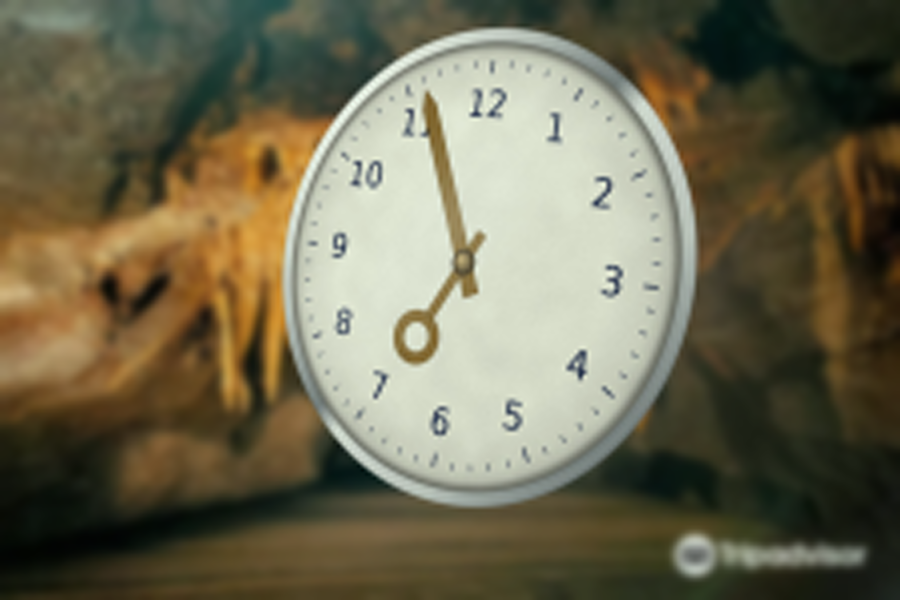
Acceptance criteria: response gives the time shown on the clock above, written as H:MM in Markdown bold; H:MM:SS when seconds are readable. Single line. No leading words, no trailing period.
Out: **6:56**
